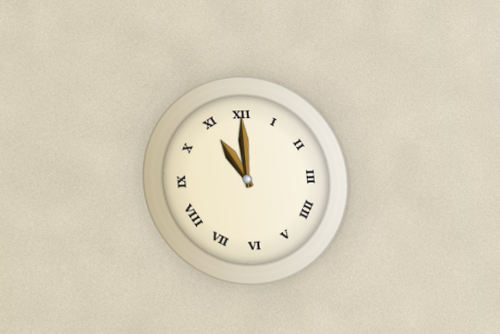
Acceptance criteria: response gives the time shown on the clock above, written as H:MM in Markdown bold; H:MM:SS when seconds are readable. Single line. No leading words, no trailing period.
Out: **11:00**
